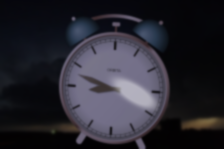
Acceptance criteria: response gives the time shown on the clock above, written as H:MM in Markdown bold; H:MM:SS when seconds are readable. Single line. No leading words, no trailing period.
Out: **8:48**
